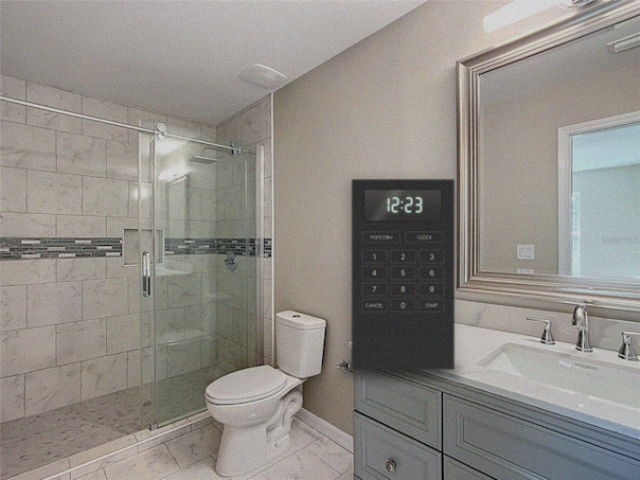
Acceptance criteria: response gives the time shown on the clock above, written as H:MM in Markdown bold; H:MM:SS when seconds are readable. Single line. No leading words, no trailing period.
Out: **12:23**
